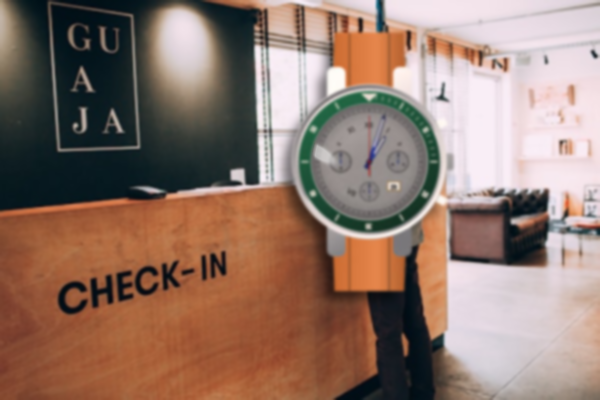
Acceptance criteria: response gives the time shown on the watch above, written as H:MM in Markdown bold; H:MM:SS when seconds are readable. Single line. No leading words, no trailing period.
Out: **1:03**
